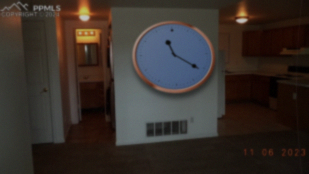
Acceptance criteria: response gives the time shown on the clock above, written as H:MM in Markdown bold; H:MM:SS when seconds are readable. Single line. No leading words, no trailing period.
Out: **11:21**
